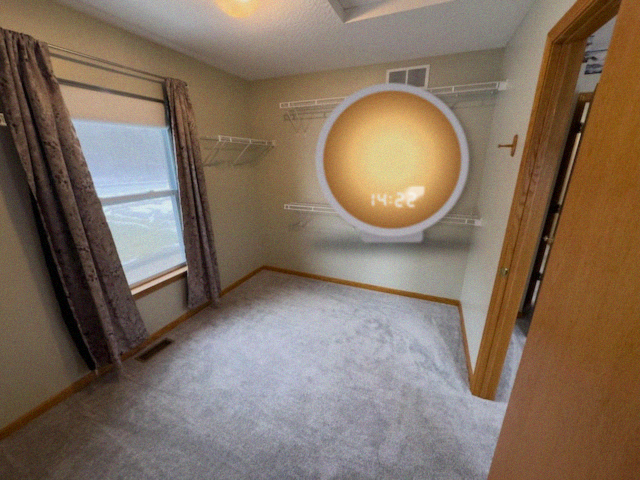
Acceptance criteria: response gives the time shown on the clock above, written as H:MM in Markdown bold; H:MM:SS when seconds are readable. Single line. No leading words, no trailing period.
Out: **14:22**
